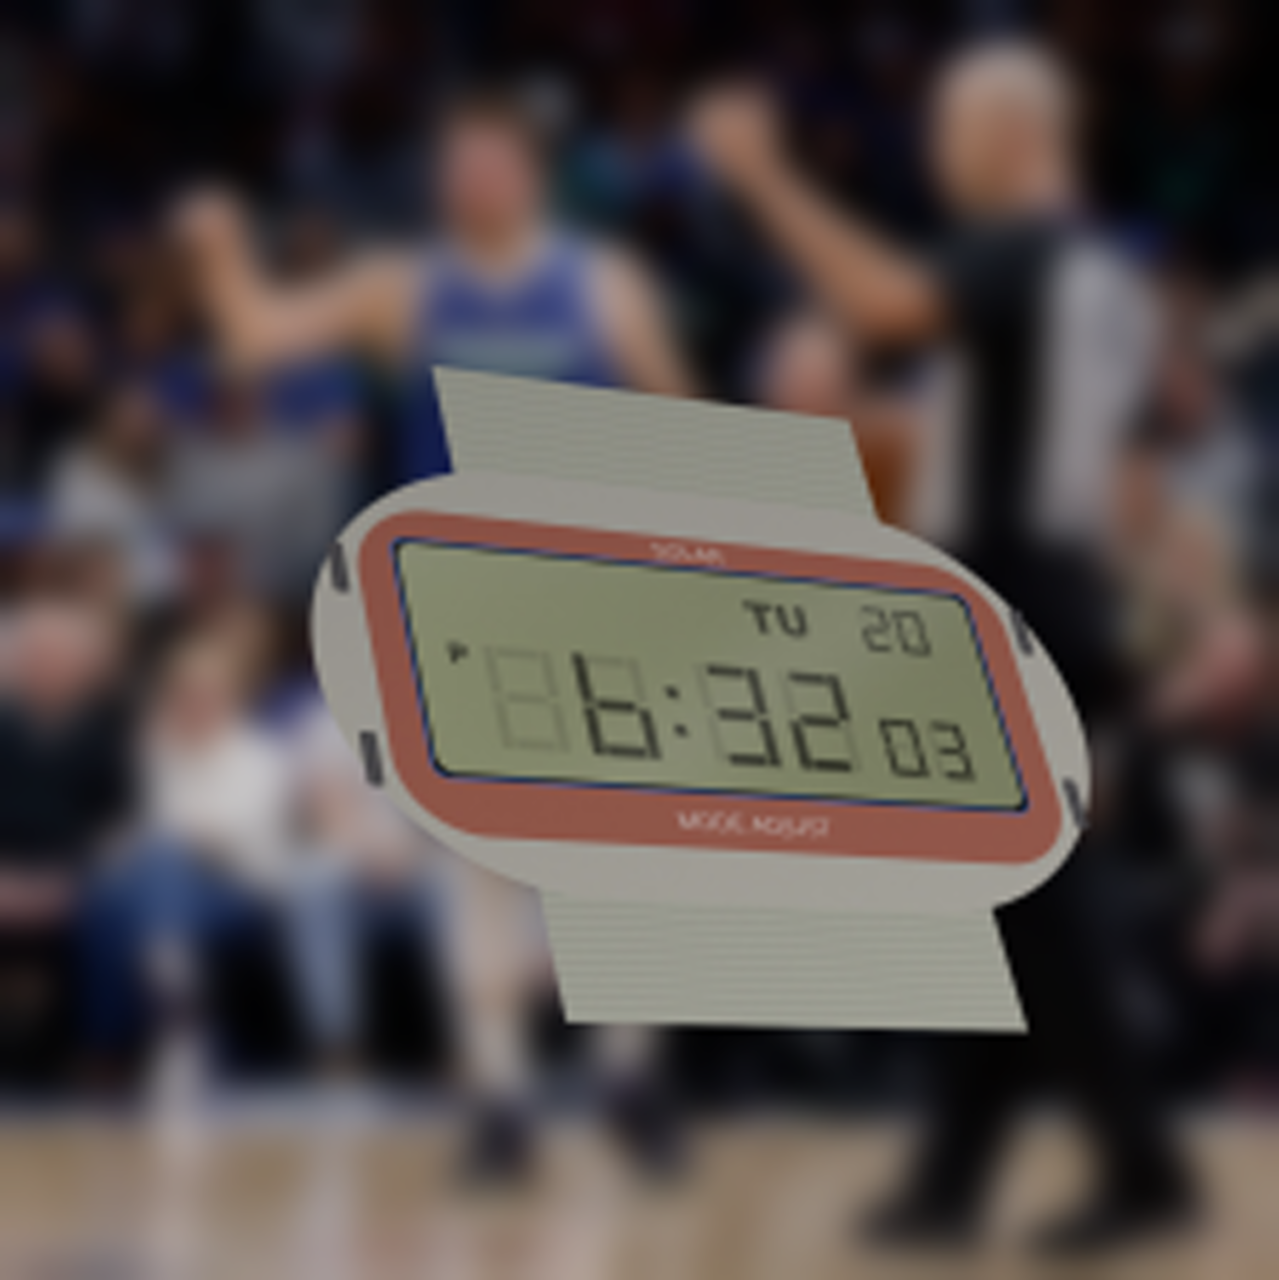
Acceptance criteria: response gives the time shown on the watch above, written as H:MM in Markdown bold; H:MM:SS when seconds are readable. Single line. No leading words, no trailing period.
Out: **6:32:03**
